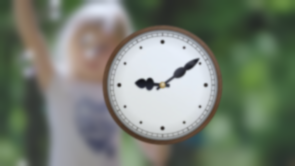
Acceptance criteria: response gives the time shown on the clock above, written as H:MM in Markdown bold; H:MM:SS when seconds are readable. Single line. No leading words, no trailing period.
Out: **9:09**
